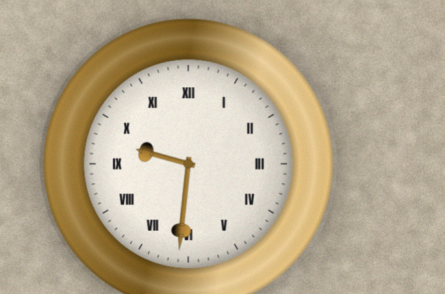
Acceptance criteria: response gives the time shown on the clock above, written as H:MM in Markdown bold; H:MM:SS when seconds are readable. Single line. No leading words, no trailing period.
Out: **9:31**
